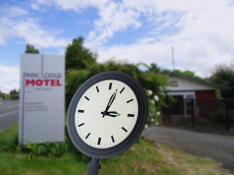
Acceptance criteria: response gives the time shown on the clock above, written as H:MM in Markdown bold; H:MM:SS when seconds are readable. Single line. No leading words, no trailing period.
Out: **3:03**
